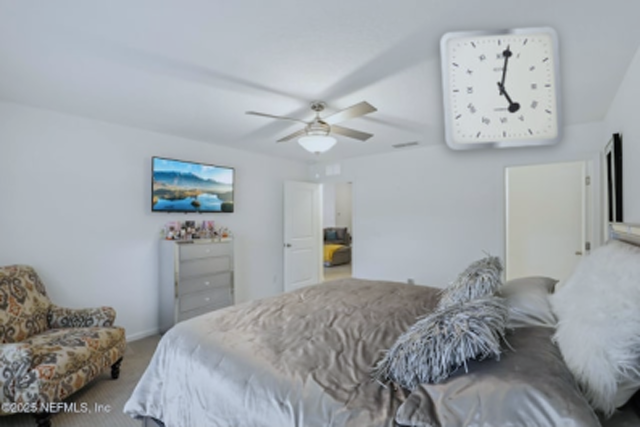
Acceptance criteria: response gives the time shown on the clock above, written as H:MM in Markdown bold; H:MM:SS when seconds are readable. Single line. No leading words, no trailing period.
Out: **5:02**
